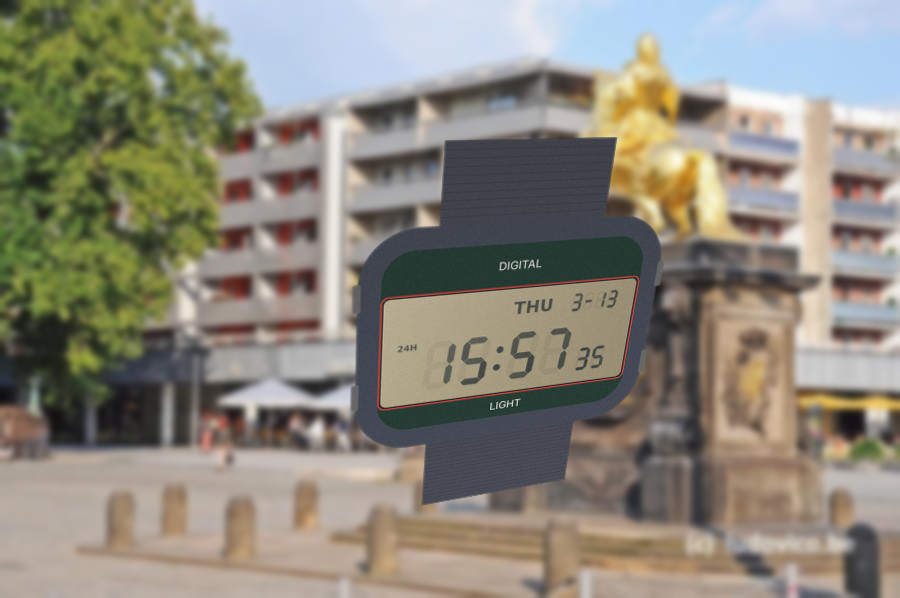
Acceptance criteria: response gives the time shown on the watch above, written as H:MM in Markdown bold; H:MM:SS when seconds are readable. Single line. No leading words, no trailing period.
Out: **15:57:35**
